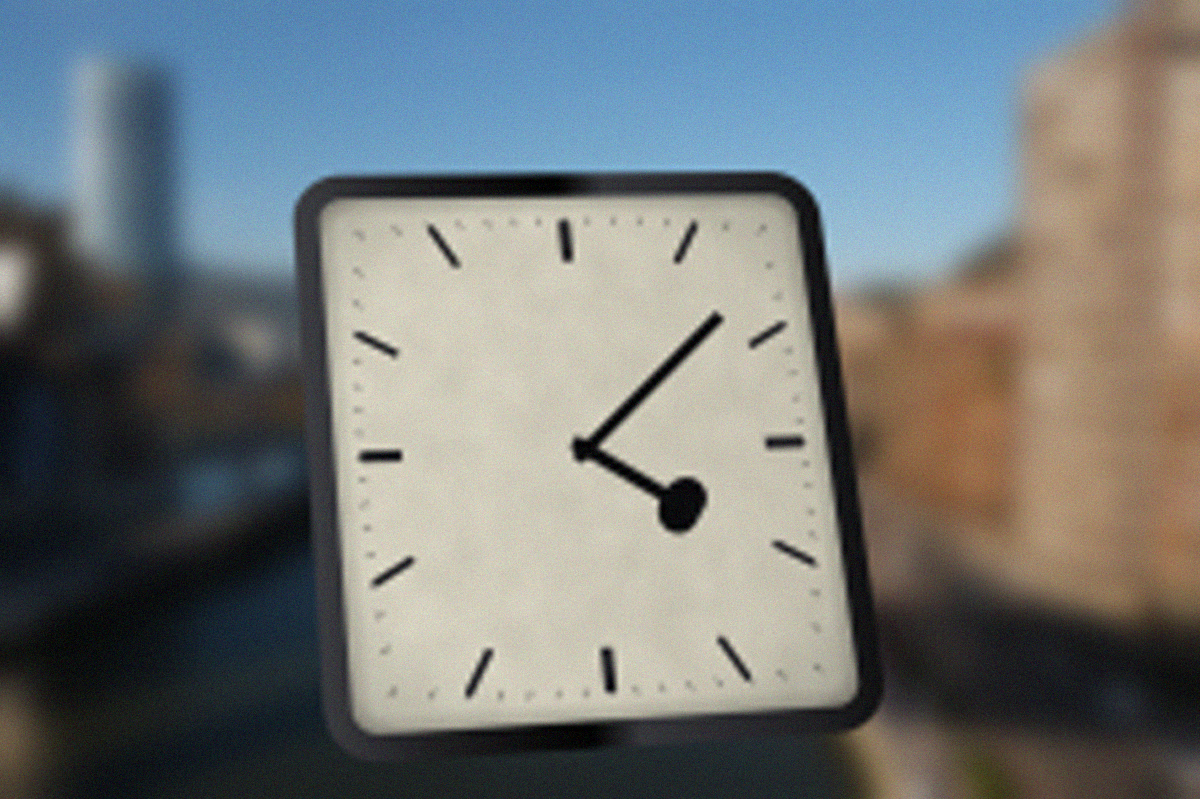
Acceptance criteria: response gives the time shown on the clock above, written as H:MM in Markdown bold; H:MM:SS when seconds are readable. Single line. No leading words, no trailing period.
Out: **4:08**
